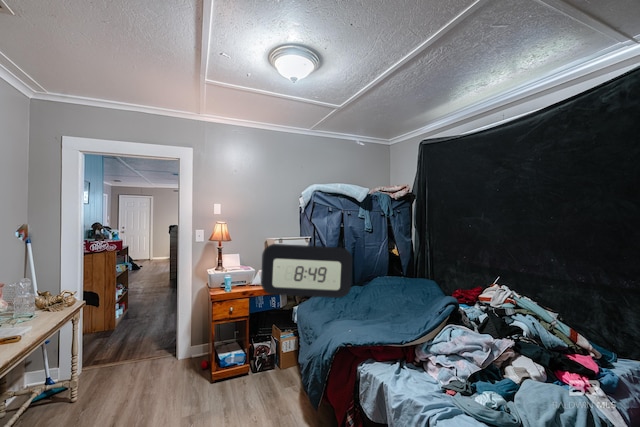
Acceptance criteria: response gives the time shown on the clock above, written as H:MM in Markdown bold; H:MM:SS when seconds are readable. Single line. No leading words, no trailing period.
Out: **8:49**
